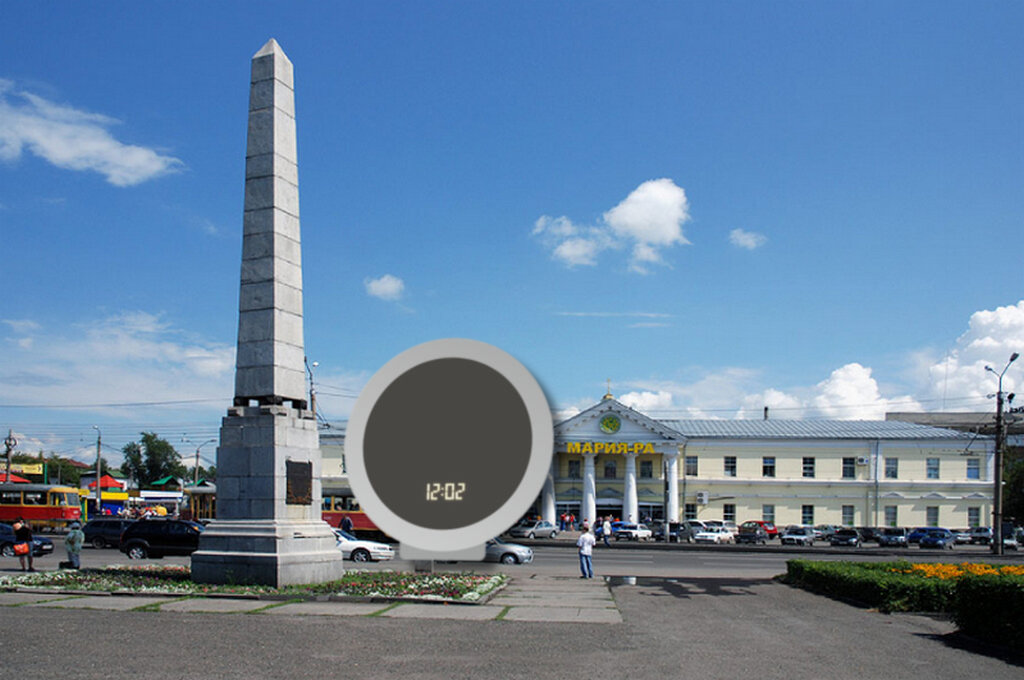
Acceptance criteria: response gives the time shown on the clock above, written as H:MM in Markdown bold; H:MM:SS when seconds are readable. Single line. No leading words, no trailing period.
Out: **12:02**
